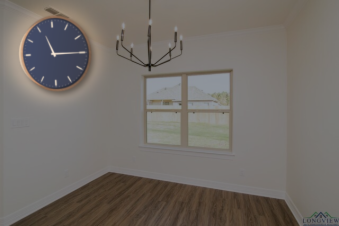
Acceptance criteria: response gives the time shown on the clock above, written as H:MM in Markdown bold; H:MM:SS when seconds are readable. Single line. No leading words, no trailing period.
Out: **11:15**
